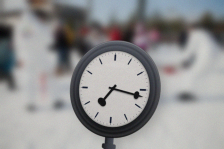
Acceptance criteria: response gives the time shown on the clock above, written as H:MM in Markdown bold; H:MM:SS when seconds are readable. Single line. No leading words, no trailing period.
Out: **7:17**
